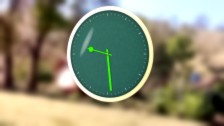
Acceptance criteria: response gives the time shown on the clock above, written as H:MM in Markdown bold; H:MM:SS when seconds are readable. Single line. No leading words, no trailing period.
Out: **9:29**
